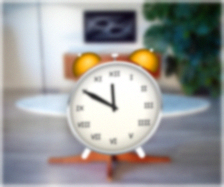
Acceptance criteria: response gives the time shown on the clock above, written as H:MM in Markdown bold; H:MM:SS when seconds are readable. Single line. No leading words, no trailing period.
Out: **11:50**
